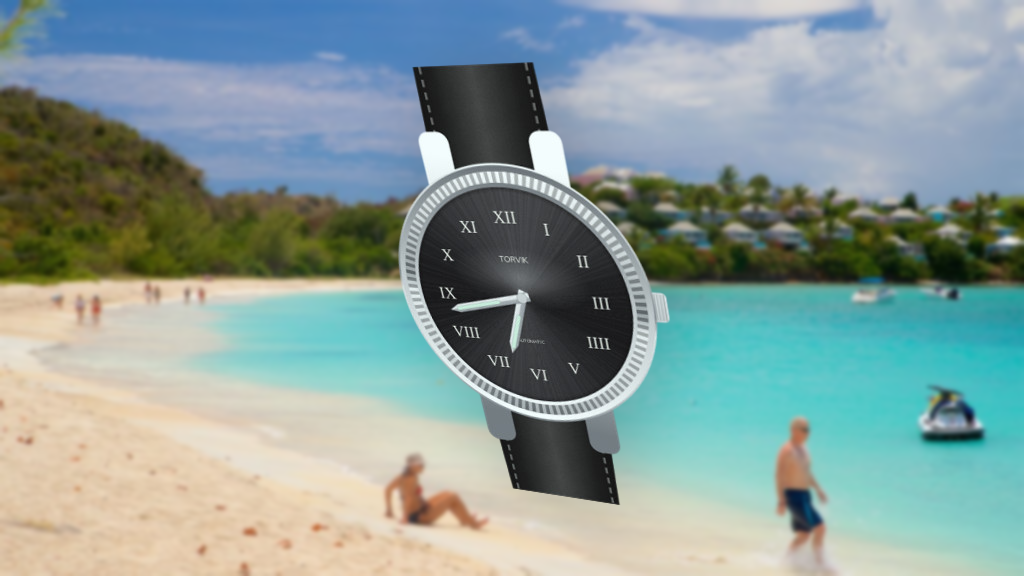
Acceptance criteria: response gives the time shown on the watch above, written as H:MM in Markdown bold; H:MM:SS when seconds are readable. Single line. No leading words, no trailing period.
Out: **6:43**
